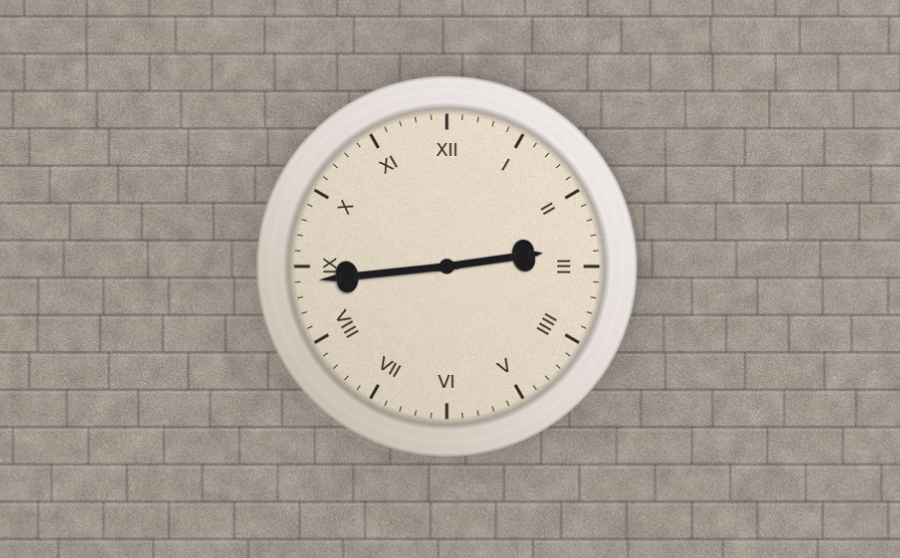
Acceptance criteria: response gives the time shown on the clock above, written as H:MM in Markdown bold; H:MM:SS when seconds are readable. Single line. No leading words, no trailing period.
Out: **2:44**
